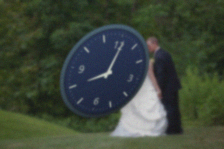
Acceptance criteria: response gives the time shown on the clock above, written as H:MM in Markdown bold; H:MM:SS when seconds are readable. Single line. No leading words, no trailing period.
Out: **8:01**
